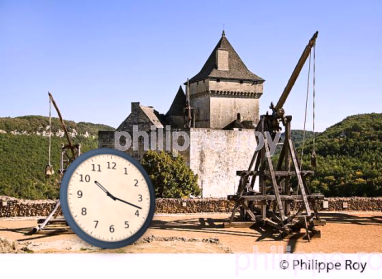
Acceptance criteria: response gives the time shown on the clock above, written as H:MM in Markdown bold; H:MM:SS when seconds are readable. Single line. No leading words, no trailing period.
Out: **10:18**
